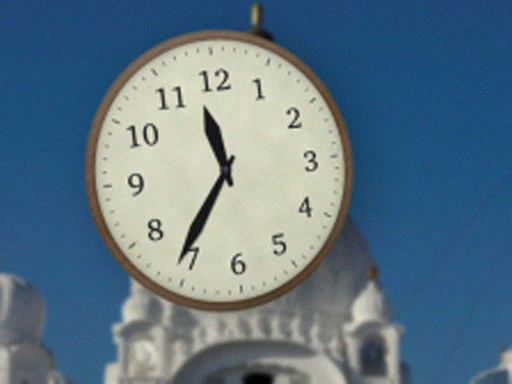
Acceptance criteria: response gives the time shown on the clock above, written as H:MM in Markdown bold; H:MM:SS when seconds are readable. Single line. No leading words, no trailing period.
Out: **11:36**
